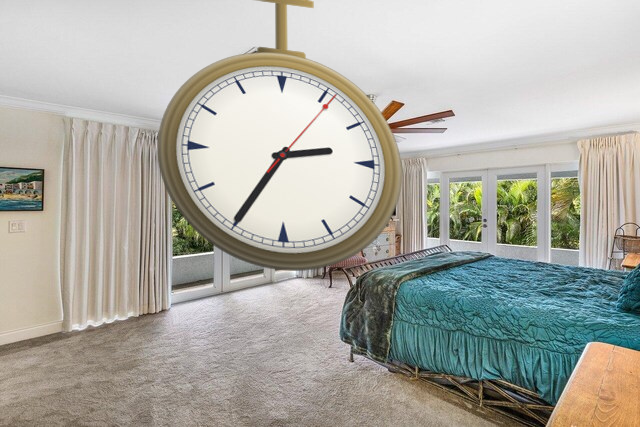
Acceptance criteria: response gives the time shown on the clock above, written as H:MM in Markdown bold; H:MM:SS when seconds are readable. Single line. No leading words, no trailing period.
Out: **2:35:06**
